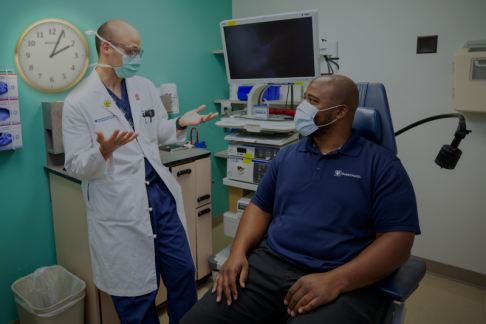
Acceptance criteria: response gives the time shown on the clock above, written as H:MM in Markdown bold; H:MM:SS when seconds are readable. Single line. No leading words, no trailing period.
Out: **2:04**
